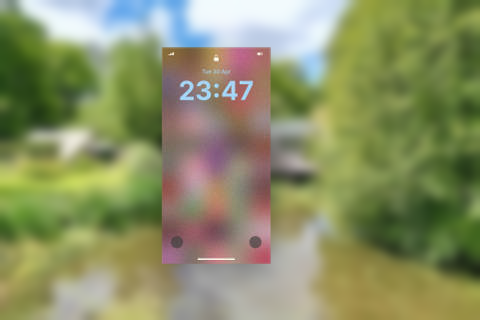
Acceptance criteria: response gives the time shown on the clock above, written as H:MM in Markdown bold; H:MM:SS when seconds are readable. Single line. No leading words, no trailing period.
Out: **23:47**
